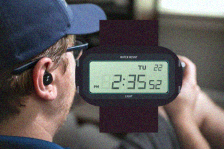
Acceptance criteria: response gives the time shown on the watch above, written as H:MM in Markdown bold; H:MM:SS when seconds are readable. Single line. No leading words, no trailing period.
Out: **2:35:52**
